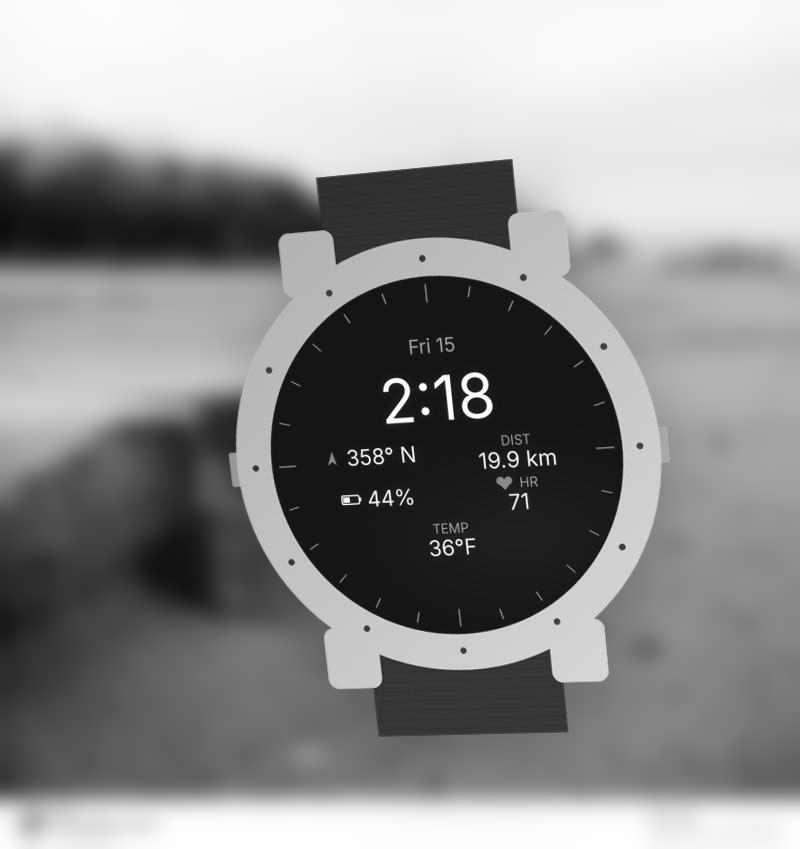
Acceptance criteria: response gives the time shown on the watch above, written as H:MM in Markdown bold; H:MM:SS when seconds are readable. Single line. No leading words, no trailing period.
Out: **2:18**
